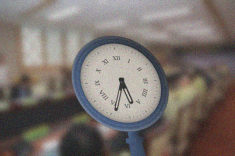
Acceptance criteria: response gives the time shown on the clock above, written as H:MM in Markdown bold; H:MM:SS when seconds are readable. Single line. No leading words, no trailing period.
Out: **5:34**
